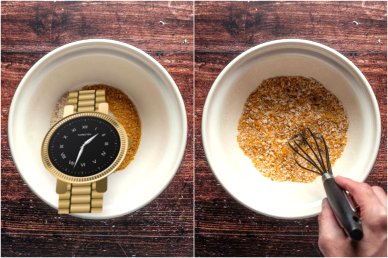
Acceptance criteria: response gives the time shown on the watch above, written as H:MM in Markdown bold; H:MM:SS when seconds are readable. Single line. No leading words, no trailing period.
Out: **1:33**
